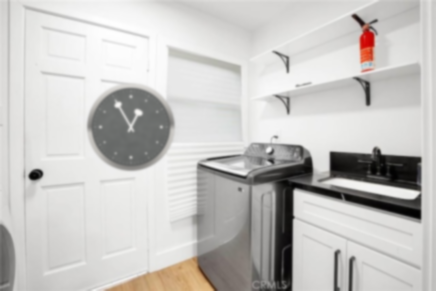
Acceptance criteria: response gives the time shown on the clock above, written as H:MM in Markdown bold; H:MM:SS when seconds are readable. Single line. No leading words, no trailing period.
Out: **12:55**
